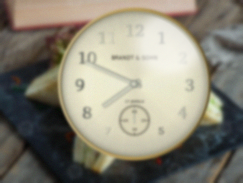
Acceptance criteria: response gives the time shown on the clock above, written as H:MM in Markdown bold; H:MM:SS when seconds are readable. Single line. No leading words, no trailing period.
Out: **7:49**
